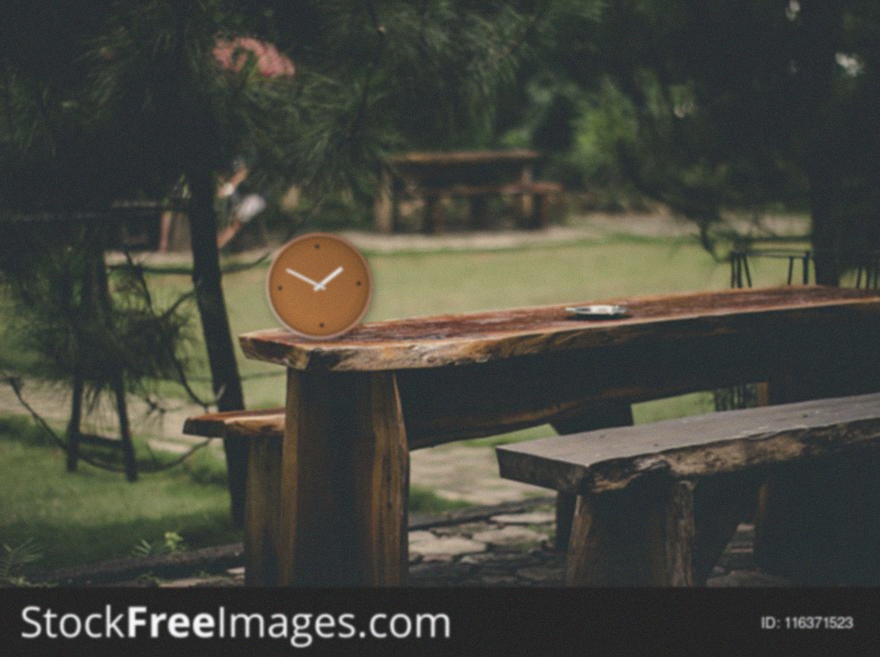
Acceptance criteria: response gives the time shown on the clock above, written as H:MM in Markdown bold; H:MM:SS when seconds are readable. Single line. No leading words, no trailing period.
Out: **1:50**
